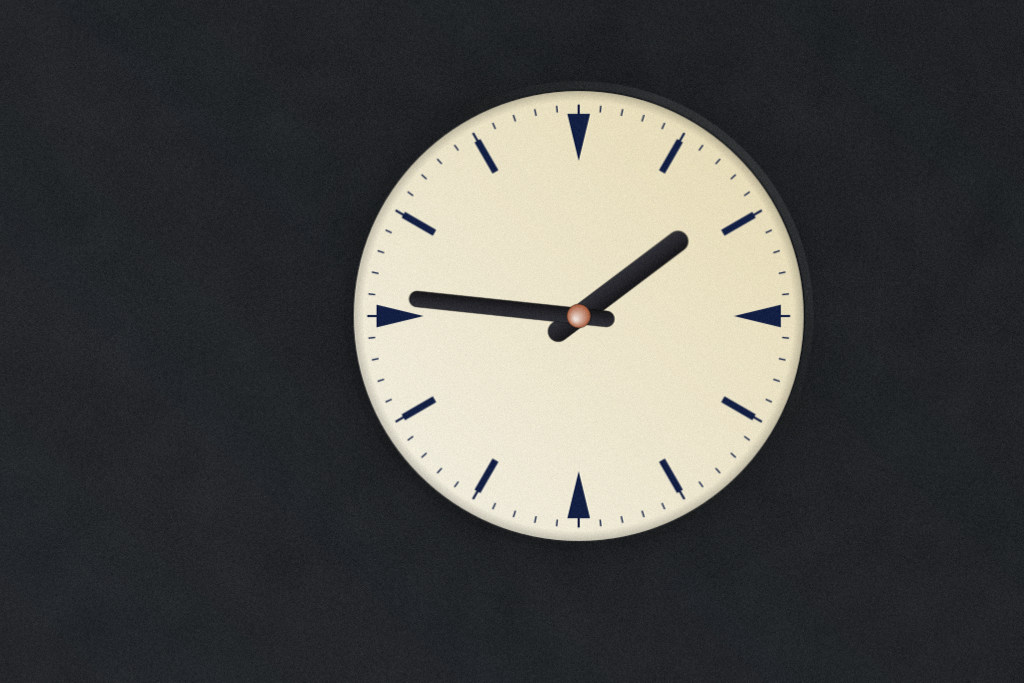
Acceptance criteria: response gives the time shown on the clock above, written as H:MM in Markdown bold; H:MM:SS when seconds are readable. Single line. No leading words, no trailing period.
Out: **1:46**
